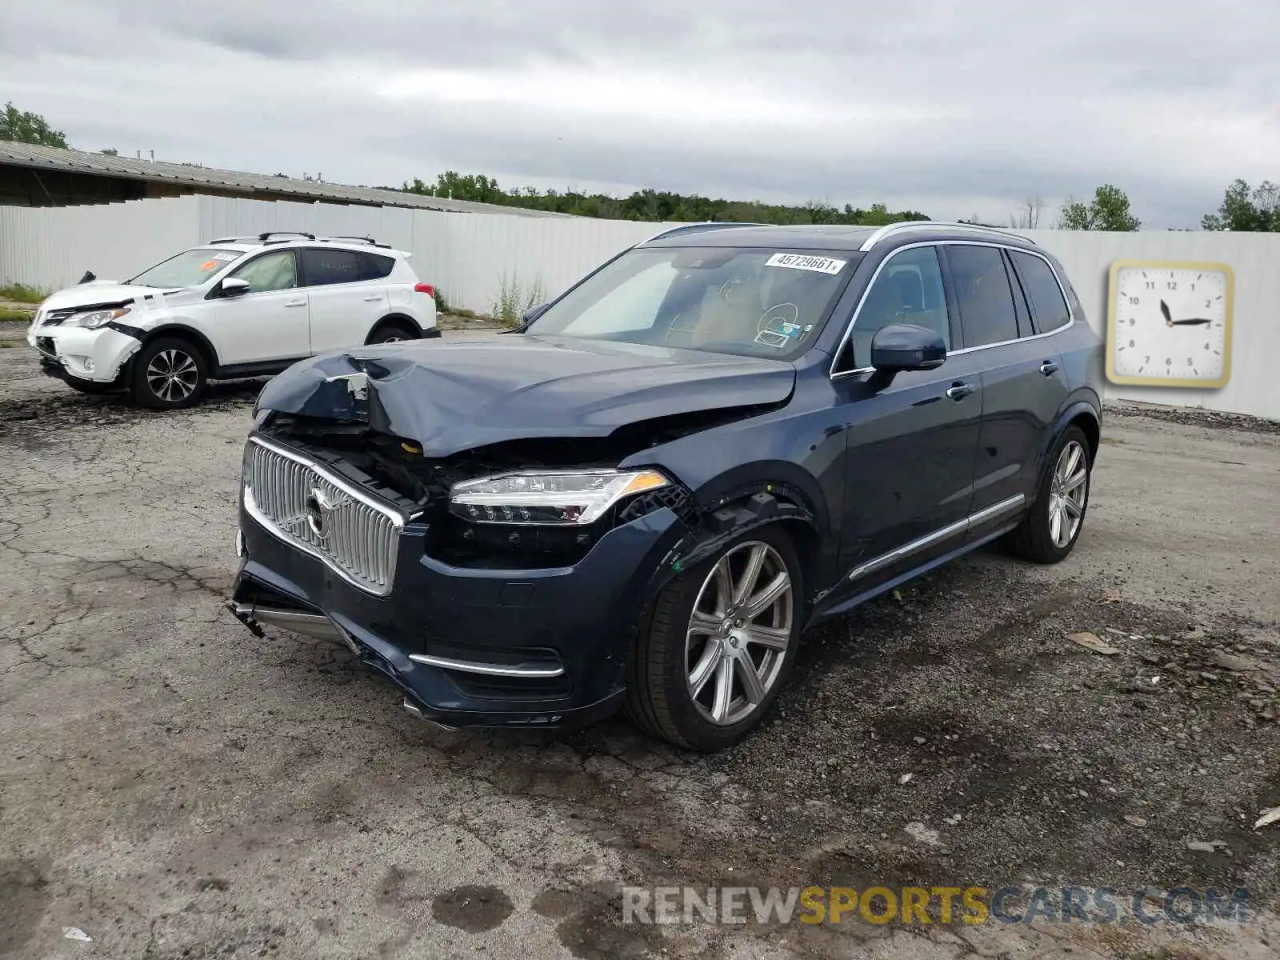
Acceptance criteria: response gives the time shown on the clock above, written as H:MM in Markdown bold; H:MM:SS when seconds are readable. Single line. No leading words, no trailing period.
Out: **11:14**
